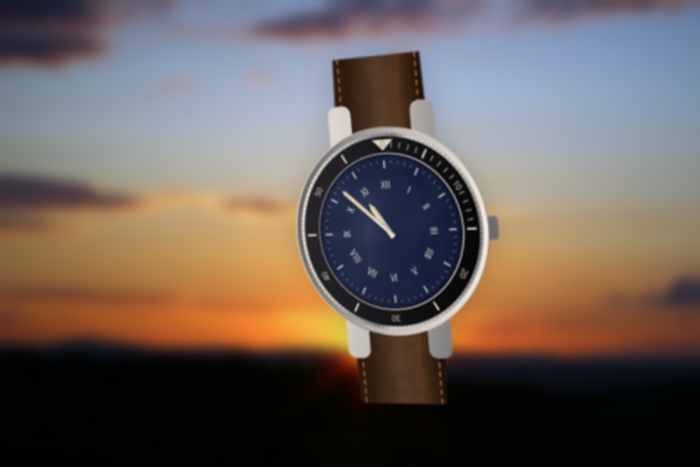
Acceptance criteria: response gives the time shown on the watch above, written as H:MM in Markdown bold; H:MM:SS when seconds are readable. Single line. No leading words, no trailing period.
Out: **10:52**
